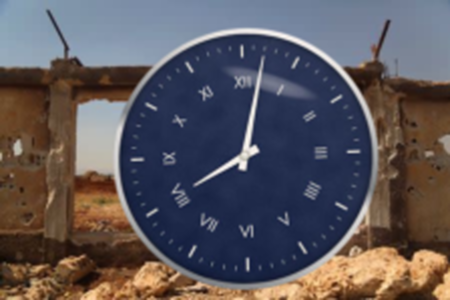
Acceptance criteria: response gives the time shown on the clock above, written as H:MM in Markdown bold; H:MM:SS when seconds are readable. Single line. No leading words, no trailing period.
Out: **8:02**
